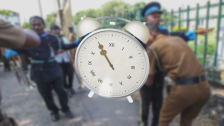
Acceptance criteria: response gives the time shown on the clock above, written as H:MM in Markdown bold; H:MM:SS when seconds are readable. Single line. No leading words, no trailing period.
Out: **10:55**
